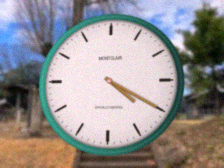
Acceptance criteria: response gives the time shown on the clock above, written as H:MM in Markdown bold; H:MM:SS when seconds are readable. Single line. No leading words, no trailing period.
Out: **4:20**
